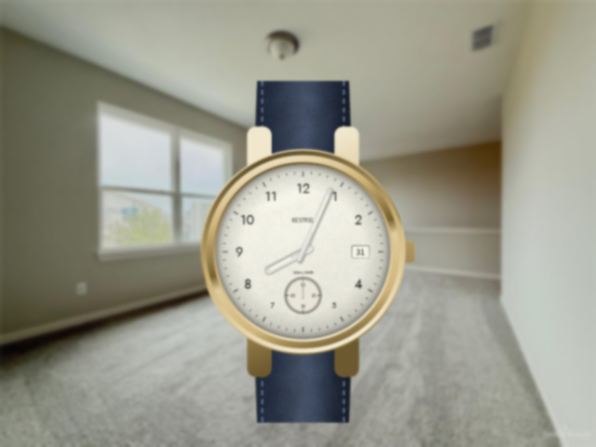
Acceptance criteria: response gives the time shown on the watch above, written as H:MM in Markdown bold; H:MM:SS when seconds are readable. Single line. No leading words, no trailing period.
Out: **8:04**
